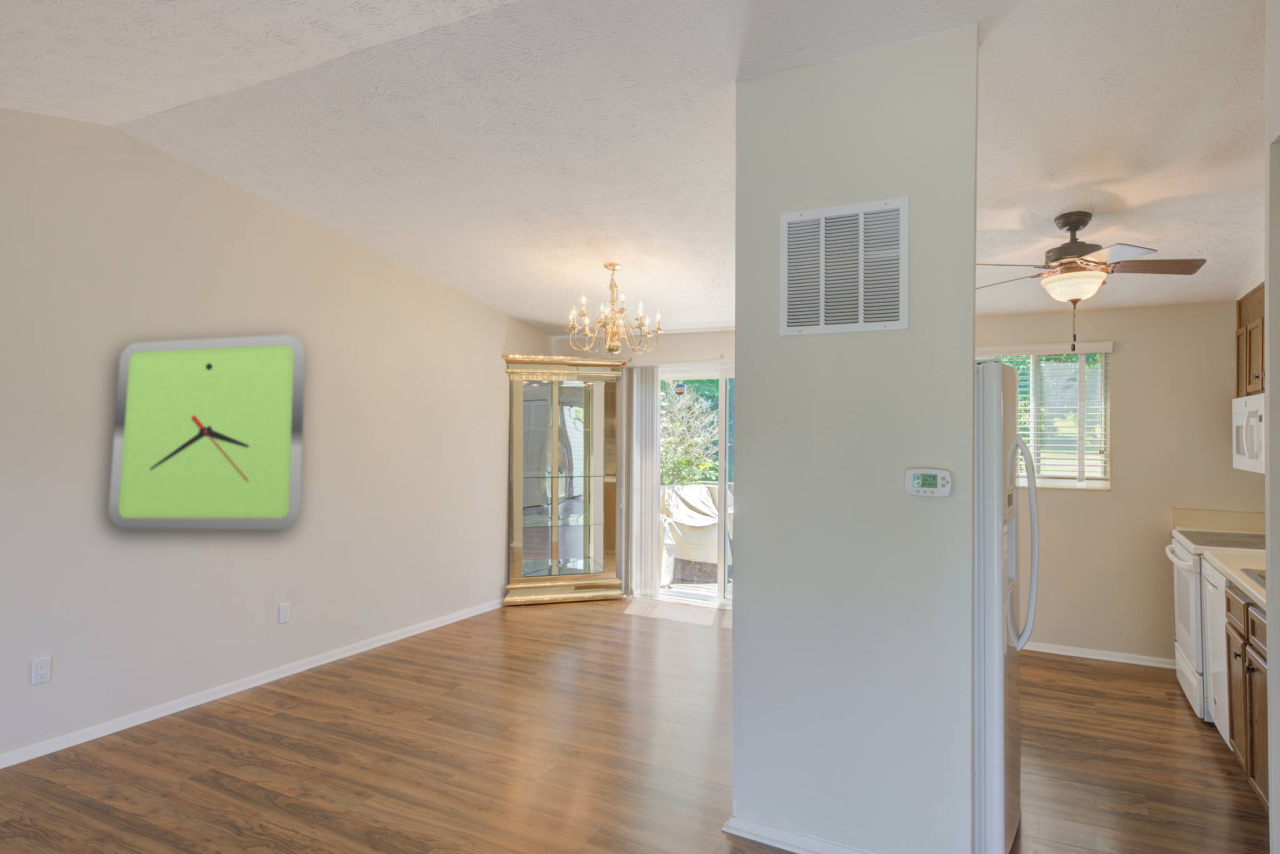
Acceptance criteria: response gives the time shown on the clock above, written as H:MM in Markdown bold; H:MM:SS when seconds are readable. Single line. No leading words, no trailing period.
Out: **3:39:23**
